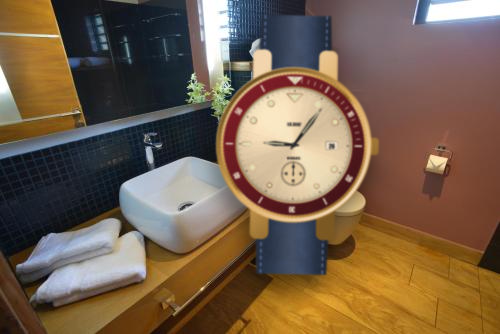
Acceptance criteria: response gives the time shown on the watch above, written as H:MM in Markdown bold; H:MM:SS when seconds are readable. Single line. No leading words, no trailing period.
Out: **9:06**
